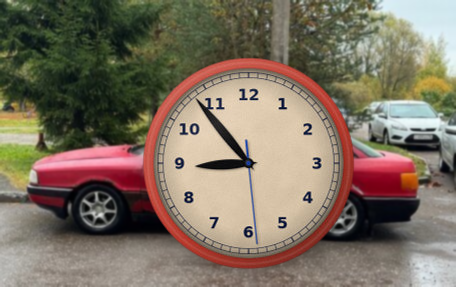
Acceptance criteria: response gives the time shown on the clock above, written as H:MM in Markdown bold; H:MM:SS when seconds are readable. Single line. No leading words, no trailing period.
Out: **8:53:29**
